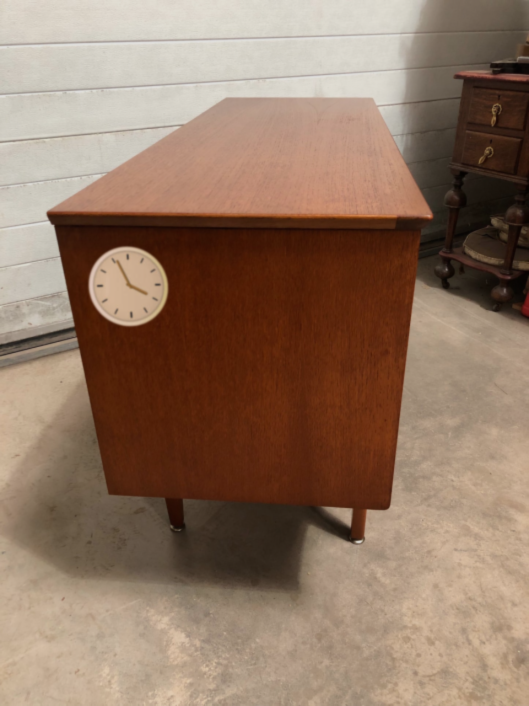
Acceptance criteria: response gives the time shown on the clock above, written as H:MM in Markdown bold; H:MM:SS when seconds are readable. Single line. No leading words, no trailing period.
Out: **3:56**
